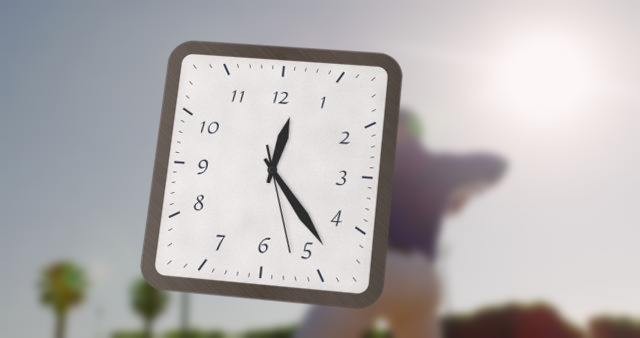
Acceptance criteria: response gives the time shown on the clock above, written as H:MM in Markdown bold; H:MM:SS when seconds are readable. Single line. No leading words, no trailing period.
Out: **12:23:27**
